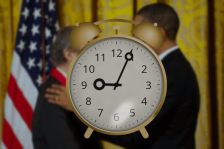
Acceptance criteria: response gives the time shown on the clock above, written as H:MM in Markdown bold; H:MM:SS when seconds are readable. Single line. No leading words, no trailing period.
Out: **9:04**
